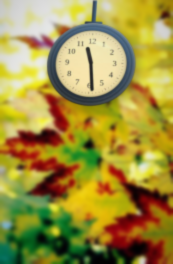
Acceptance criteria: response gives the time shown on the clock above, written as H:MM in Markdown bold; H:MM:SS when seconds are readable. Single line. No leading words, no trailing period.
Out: **11:29**
